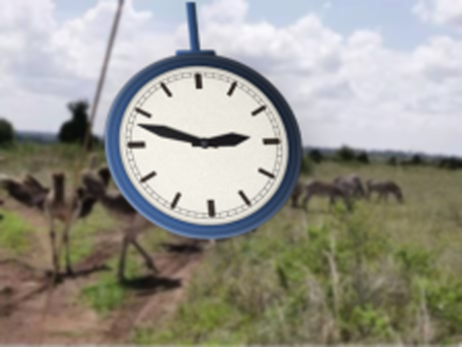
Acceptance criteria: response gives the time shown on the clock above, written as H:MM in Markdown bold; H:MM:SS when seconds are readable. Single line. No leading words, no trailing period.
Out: **2:48**
